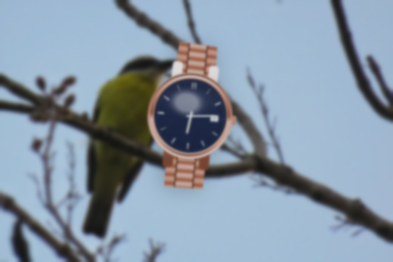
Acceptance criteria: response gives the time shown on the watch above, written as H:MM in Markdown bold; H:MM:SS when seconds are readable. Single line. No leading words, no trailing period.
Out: **6:14**
